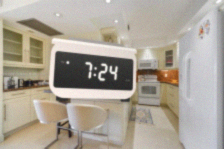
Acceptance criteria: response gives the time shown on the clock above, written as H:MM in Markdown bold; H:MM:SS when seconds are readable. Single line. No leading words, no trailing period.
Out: **7:24**
